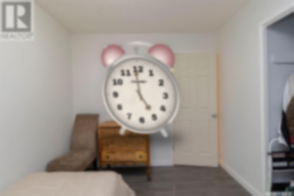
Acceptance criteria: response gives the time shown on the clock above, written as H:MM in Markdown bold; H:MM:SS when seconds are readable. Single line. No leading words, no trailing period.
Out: **4:59**
